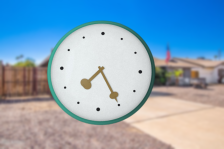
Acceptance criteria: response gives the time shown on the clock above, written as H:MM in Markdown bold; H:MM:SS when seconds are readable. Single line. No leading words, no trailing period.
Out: **7:25**
